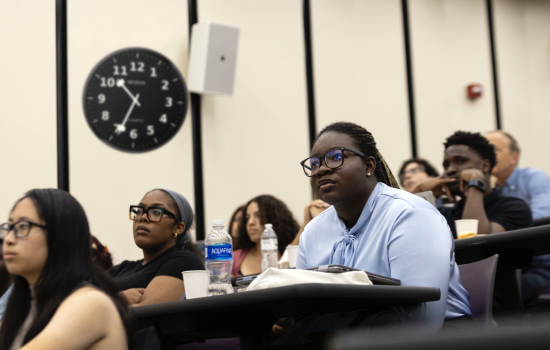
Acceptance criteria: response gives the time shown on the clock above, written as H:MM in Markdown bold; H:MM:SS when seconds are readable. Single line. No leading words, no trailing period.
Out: **10:34**
